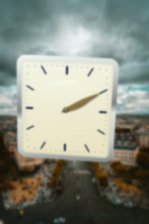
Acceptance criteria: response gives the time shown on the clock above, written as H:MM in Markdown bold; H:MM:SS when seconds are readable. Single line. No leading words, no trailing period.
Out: **2:10**
